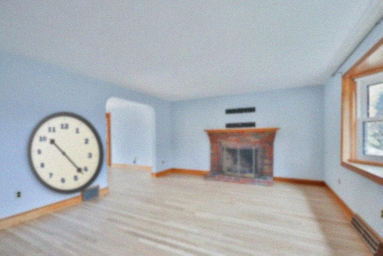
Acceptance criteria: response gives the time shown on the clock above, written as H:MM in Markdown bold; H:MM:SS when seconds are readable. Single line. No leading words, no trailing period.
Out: **10:22**
